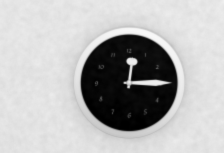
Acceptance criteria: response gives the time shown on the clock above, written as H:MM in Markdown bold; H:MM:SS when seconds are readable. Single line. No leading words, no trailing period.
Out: **12:15**
